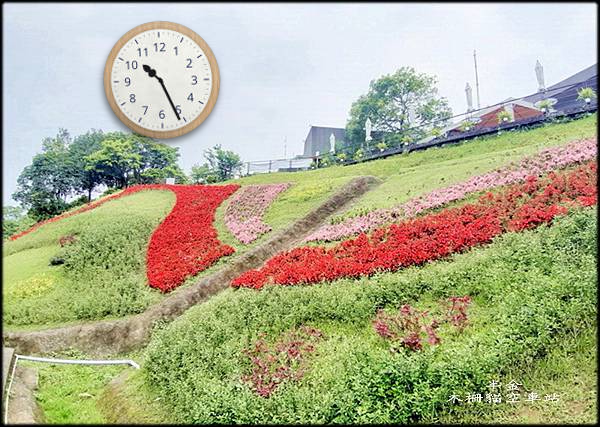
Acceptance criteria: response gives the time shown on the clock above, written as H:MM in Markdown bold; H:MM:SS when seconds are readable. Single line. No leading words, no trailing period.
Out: **10:26**
